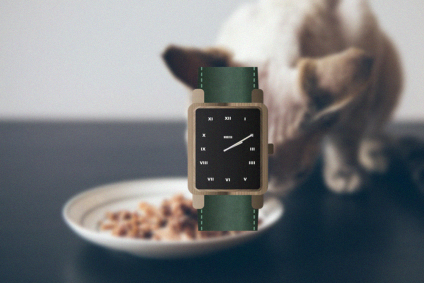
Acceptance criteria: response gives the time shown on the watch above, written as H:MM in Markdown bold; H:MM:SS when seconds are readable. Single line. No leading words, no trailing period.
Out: **2:10**
